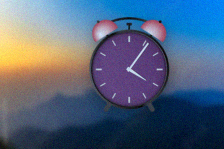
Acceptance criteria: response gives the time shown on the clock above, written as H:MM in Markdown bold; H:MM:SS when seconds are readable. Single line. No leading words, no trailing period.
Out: **4:06**
